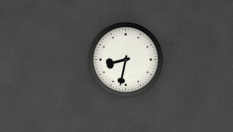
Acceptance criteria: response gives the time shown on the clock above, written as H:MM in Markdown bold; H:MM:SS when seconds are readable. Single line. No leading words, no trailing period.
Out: **8:32**
